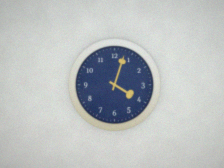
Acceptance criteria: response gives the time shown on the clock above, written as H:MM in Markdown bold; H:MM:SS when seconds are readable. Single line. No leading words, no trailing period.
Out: **4:03**
